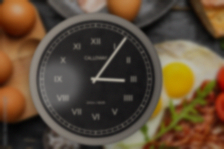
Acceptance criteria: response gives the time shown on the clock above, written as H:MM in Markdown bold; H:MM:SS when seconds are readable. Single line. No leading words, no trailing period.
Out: **3:06**
